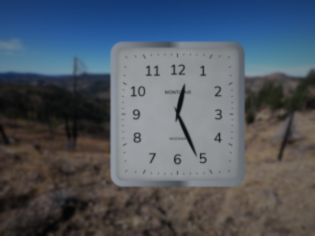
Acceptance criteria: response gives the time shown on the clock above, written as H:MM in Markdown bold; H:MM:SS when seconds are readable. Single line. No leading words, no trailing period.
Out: **12:26**
